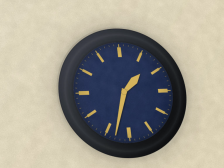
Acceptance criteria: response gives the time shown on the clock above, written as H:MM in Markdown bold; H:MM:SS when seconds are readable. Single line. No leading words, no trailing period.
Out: **1:33**
